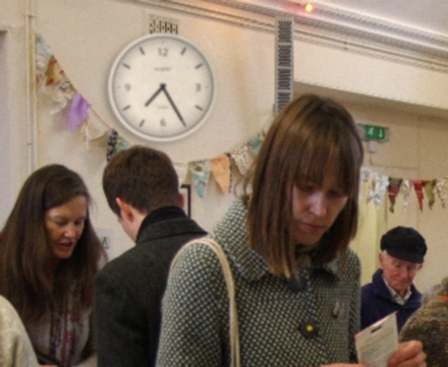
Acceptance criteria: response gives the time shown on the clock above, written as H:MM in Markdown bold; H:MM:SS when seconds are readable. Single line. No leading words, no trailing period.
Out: **7:25**
